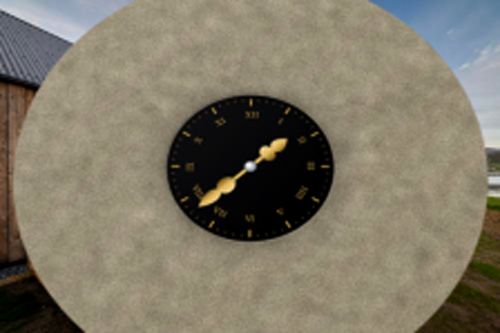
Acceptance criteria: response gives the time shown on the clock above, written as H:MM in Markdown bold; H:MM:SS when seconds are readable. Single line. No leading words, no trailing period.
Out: **1:38**
